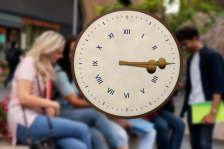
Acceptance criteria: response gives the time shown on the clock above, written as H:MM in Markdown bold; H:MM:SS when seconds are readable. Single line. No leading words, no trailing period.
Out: **3:15**
